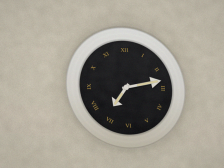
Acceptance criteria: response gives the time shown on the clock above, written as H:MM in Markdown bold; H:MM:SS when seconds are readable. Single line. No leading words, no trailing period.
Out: **7:13**
